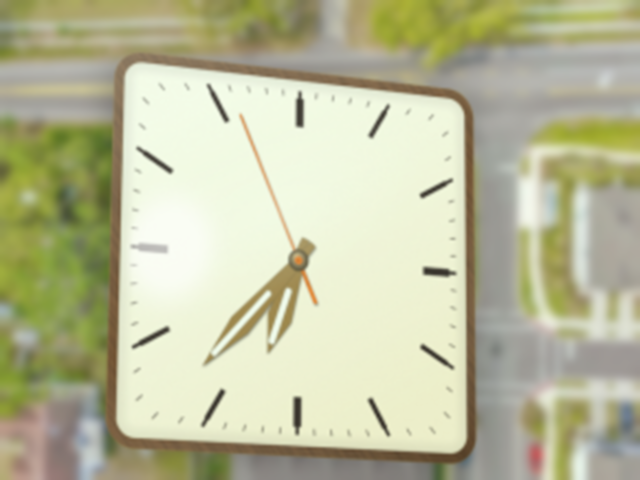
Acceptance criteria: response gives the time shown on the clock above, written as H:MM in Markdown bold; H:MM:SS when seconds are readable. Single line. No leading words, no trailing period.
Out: **6:36:56**
